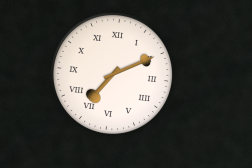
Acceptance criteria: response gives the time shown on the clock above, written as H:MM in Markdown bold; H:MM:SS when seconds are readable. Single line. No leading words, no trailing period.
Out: **7:10**
